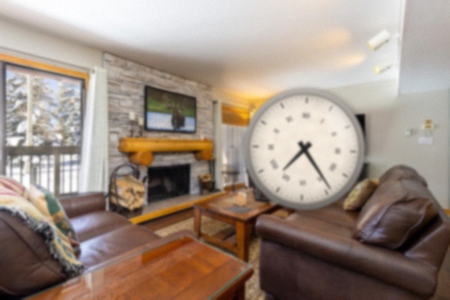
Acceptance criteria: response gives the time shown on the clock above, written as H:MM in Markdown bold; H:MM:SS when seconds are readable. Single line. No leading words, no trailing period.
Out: **7:24**
